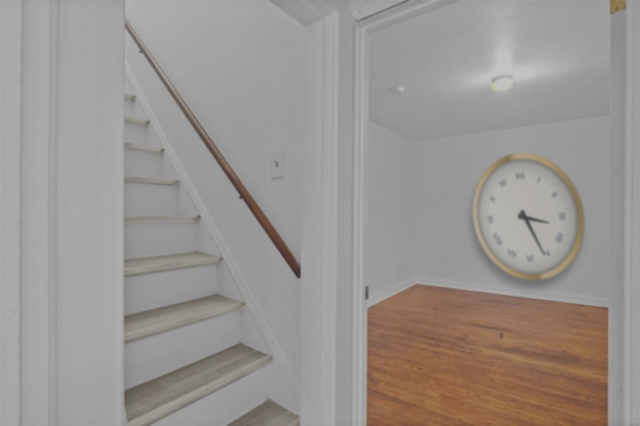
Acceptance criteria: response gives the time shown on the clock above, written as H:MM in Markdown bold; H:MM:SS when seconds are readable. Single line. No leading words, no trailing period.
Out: **3:26**
